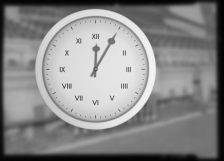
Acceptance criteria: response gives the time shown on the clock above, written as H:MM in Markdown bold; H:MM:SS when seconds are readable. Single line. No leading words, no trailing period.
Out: **12:05**
